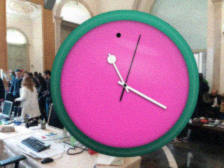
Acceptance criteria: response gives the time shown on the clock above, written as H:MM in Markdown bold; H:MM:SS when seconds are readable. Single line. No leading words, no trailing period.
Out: **11:21:04**
